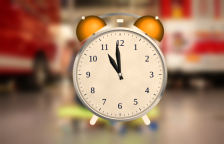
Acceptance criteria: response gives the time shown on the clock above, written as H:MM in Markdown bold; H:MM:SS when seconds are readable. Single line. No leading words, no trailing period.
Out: **10:59**
